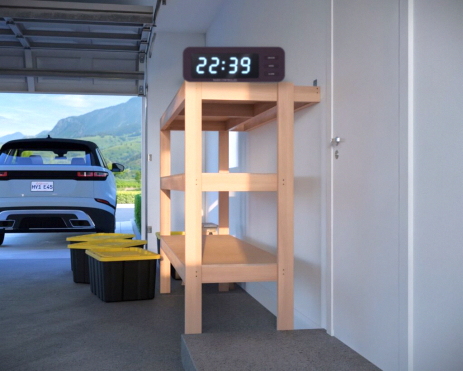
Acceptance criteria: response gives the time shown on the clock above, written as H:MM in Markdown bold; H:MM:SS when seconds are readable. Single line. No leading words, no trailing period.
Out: **22:39**
